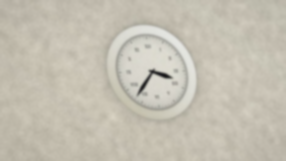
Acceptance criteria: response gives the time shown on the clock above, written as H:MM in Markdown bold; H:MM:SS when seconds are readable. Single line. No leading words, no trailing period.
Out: **3:37**
